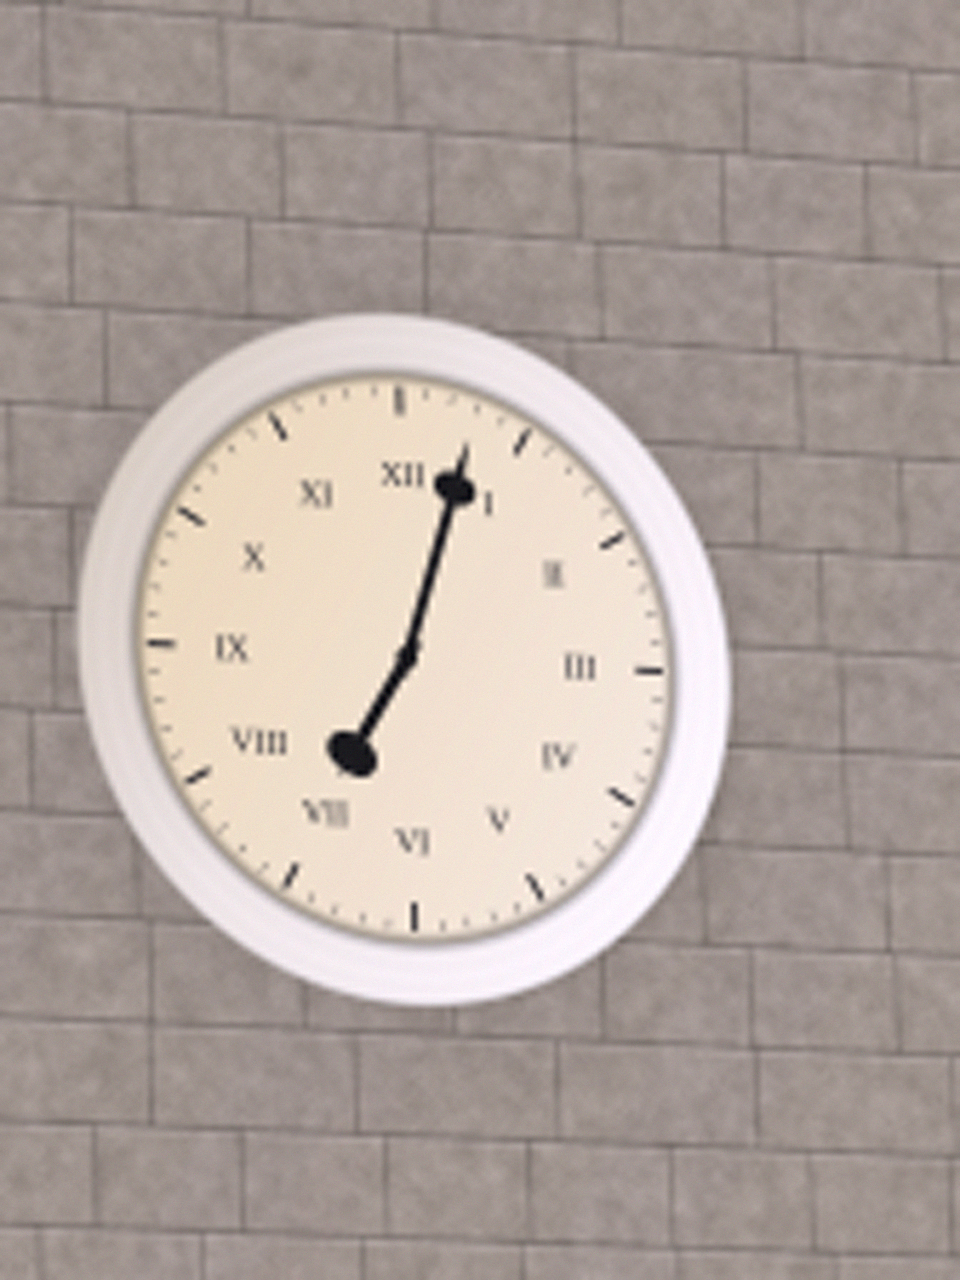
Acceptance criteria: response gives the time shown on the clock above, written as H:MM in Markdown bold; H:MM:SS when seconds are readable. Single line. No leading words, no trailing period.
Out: **7:03**
